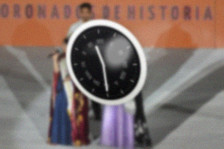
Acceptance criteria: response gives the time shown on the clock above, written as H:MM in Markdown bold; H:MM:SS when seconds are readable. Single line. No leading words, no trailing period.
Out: **11:30**
